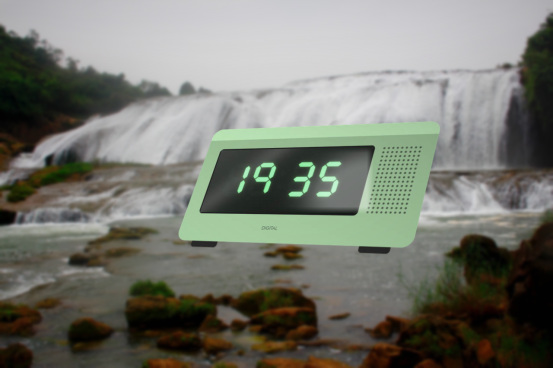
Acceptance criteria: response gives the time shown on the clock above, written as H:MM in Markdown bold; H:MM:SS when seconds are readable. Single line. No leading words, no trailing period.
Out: **19:35**
